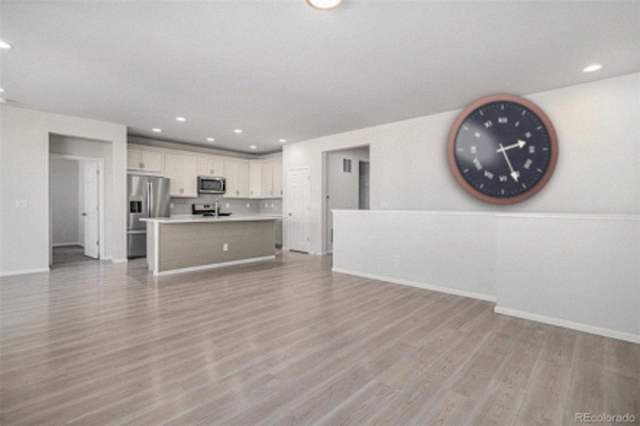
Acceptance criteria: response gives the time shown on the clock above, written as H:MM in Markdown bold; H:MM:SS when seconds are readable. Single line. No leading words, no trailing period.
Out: **2:26**
